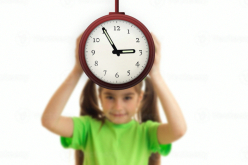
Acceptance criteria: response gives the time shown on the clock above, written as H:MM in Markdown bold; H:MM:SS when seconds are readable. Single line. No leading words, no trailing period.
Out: **2:55**
